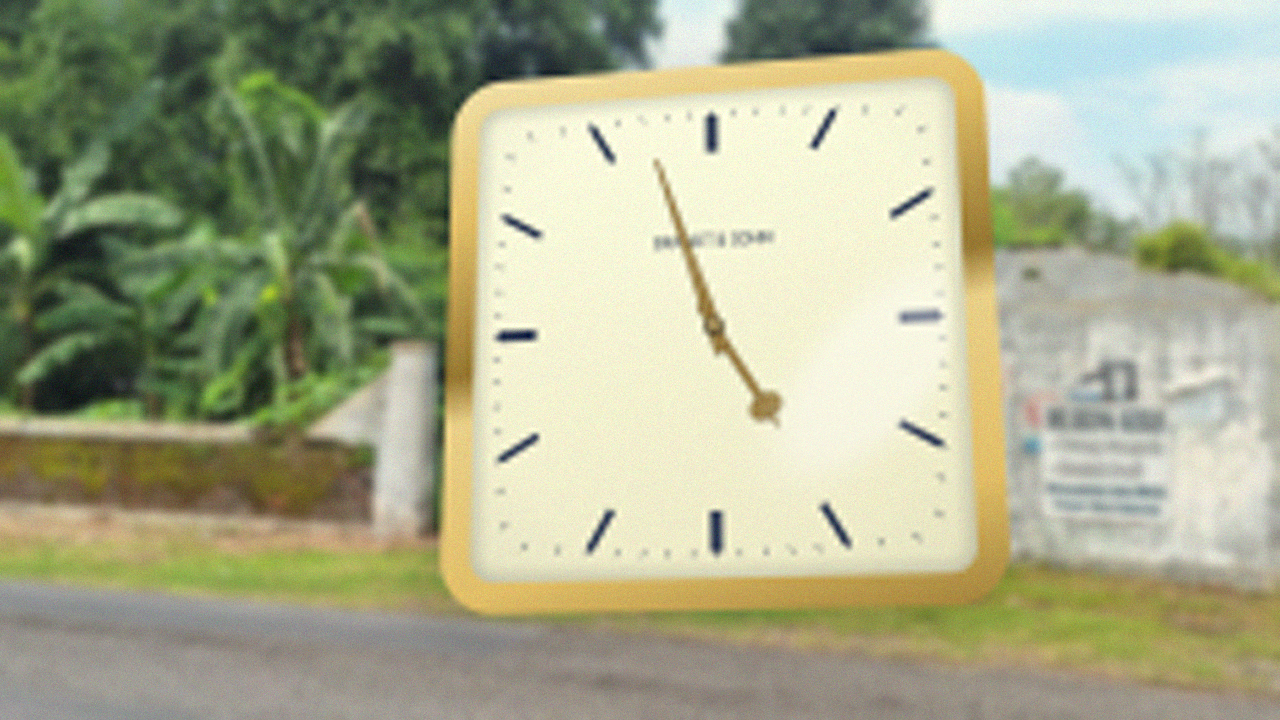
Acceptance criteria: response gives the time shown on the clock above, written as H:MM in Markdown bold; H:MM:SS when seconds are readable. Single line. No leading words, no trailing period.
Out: **4:57**
